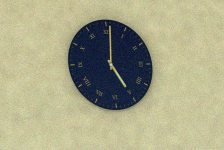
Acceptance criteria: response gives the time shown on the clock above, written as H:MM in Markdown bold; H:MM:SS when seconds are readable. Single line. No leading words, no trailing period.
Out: **5:01**
